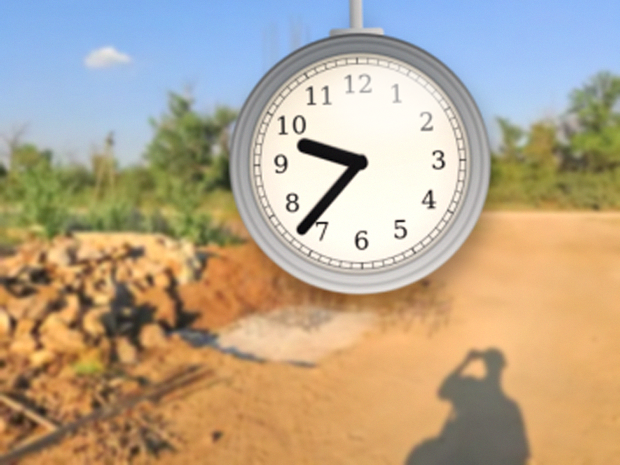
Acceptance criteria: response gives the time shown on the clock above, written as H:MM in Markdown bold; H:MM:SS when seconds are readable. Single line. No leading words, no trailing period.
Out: **9:37**
